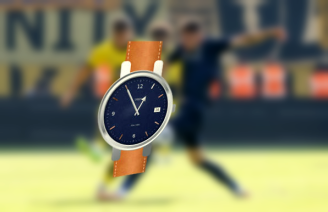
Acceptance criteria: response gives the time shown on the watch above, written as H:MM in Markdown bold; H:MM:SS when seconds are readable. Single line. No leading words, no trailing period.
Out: **12:55**
